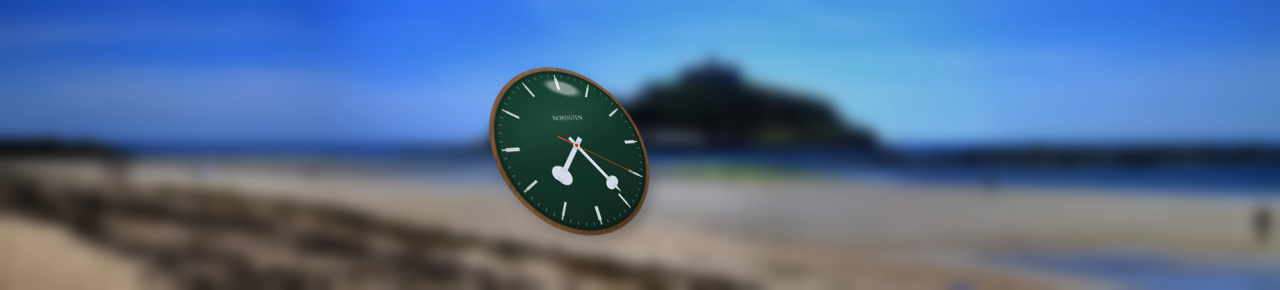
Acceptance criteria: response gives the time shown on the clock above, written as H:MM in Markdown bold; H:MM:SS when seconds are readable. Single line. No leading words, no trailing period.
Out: **7:24:20**
